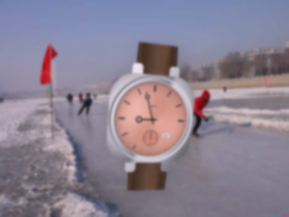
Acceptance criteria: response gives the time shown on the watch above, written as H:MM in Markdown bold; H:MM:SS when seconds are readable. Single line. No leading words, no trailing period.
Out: **8:57**
